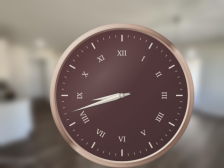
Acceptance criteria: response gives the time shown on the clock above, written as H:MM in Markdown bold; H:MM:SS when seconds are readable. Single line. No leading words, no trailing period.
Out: **8:42**
